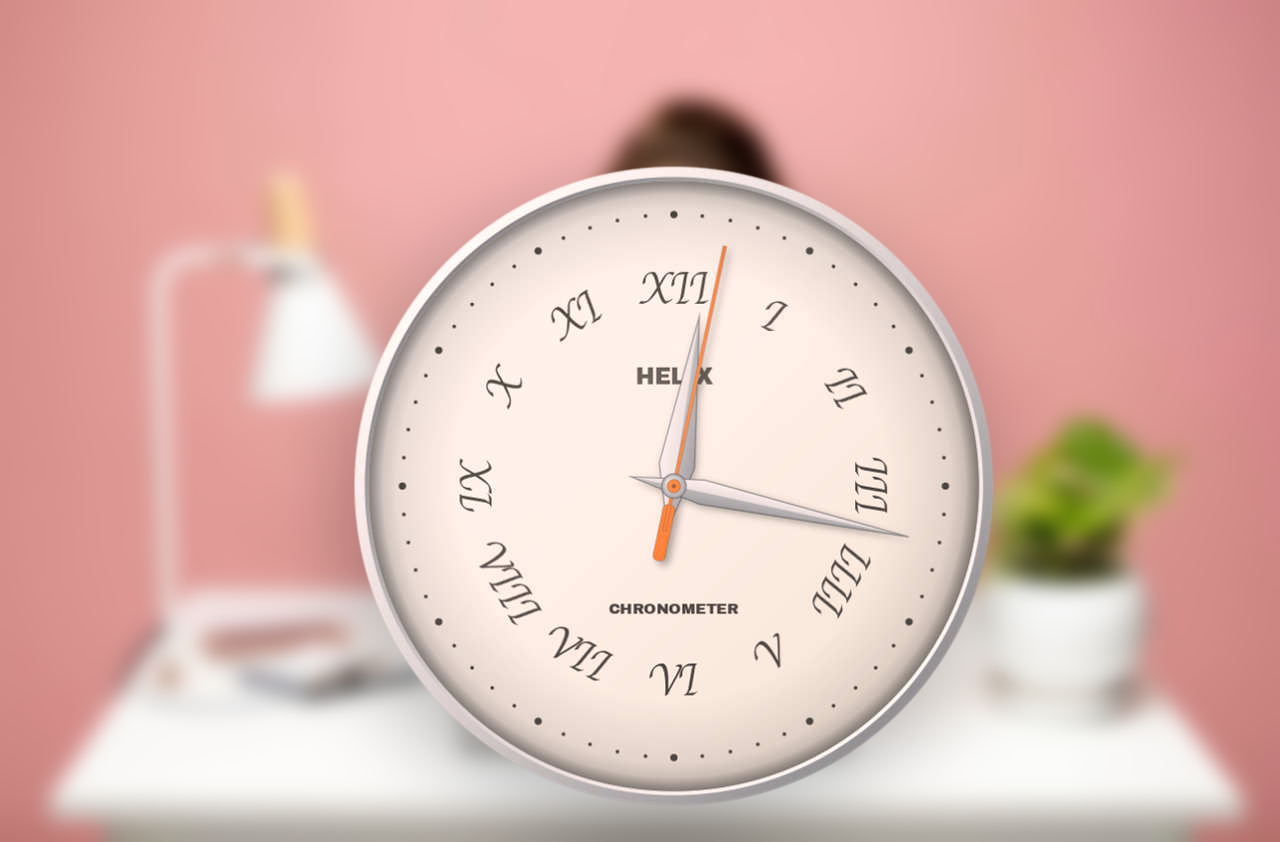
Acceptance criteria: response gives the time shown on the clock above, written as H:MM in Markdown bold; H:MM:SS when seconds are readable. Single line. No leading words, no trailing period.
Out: **12:17:02**
